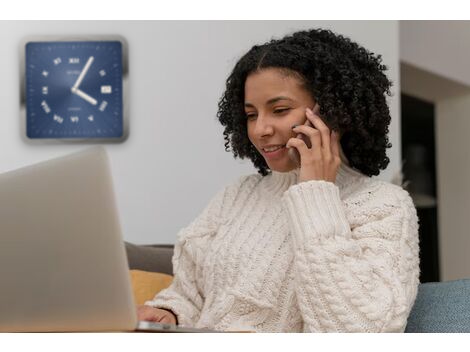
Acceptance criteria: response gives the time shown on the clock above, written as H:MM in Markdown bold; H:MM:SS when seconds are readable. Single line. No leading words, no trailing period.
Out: **4:05**
